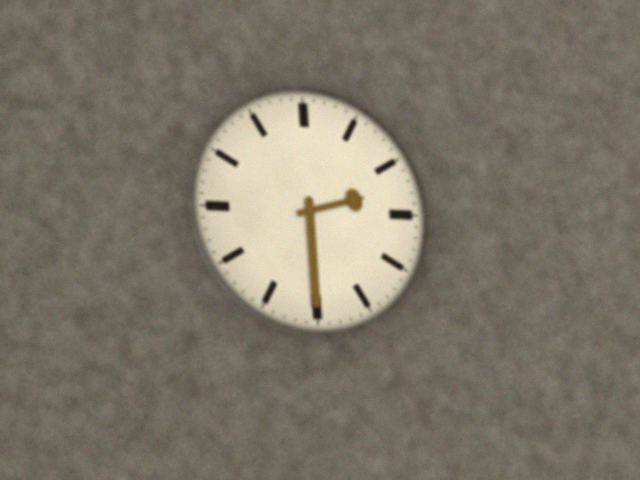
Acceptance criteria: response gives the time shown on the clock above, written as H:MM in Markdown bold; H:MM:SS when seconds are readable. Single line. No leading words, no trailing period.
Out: **2:30**
